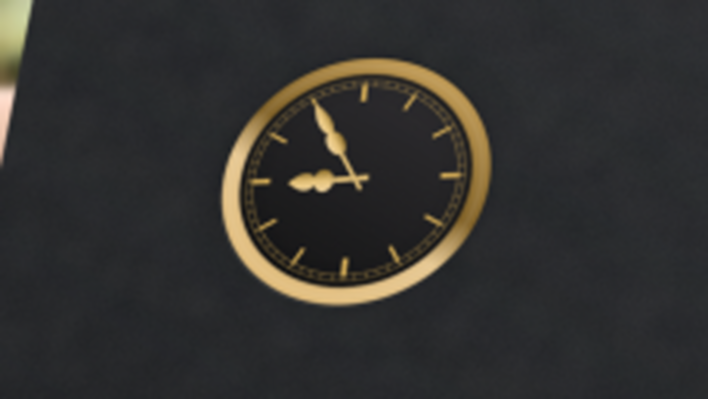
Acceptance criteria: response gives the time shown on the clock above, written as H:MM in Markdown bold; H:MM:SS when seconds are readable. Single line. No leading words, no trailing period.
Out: **8:55**
